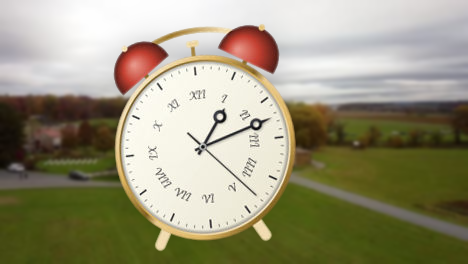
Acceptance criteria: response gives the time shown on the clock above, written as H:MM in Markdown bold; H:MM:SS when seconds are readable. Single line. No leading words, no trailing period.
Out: **1:12:23**
